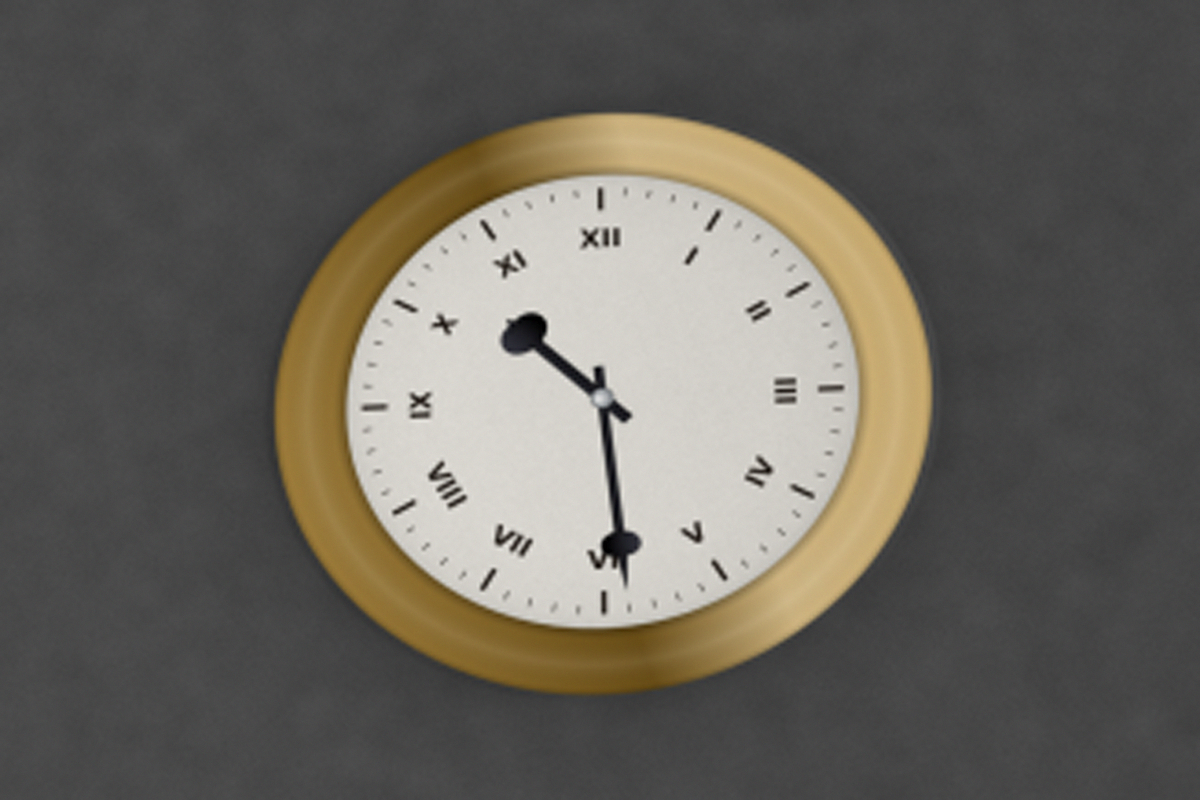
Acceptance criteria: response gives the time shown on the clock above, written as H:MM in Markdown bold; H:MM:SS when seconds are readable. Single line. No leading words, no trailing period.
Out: **10:29**
